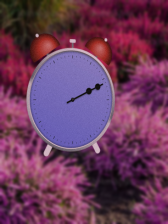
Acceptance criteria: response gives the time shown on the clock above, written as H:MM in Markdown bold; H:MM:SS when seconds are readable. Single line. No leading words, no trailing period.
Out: **2:11**
